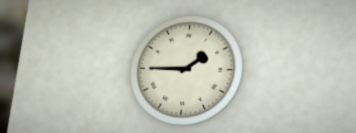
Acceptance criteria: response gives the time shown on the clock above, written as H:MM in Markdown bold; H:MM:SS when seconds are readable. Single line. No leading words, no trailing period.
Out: **1:45**
